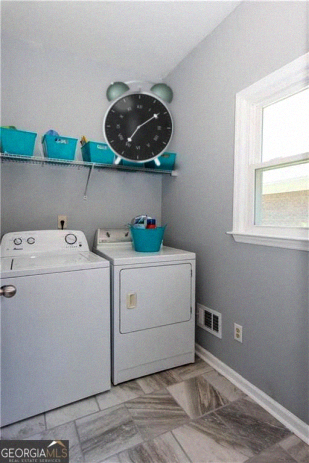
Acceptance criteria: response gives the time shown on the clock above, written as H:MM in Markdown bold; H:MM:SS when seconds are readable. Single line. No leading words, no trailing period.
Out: **7:09**
